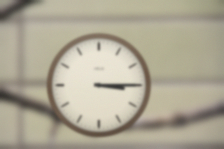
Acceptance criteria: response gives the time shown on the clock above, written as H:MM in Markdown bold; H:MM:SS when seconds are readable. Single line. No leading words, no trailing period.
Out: **3:15**
